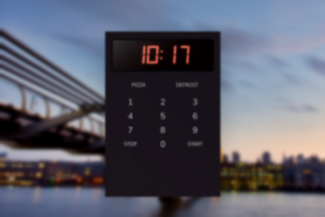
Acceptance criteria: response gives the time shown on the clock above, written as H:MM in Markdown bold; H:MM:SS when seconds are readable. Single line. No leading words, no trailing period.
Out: **10:17**
